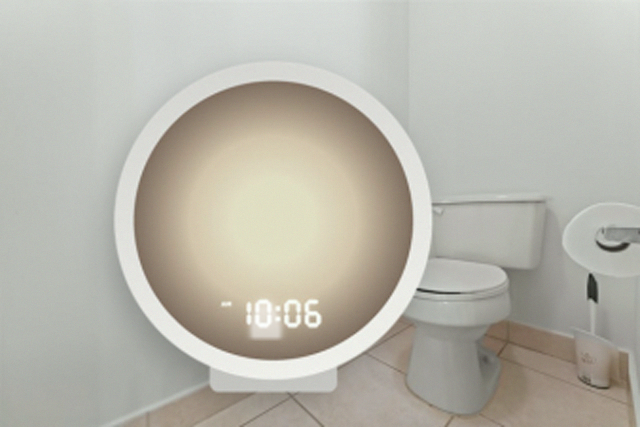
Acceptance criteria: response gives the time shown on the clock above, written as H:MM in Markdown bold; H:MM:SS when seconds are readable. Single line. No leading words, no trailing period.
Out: **10:06**
